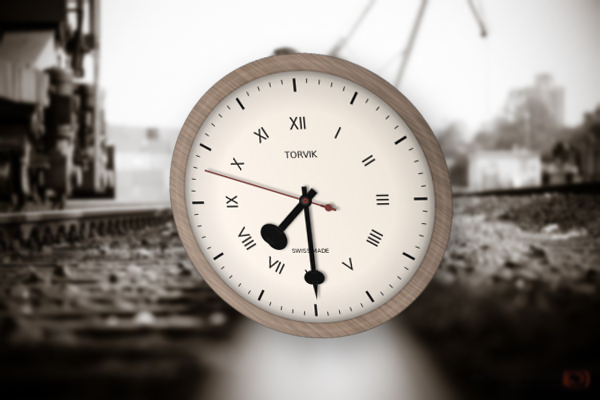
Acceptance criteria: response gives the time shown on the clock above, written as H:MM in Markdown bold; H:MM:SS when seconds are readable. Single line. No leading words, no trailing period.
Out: **7:29:48**
